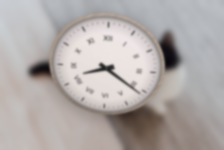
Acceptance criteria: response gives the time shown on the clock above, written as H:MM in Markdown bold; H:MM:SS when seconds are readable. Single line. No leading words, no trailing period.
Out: **8:21**
